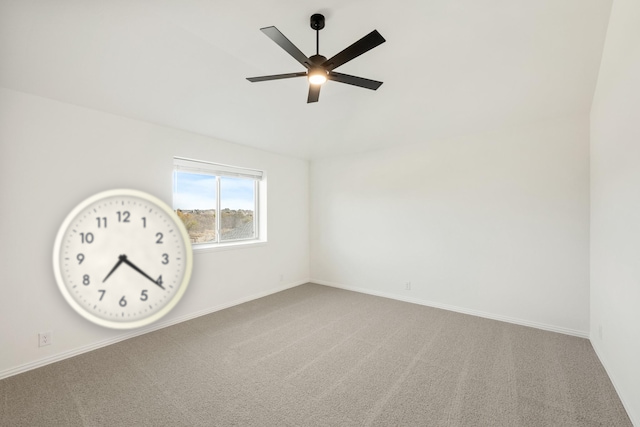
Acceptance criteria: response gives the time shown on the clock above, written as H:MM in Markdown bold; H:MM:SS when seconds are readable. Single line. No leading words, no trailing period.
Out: **7:21**
